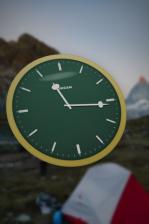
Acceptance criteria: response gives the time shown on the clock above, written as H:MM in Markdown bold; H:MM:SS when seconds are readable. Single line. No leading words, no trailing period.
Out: **11:16**
